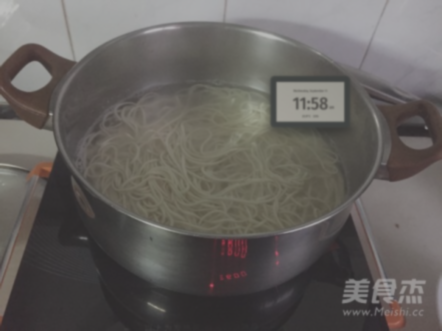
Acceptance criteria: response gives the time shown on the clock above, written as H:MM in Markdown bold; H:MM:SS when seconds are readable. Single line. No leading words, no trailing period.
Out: **11:58**
